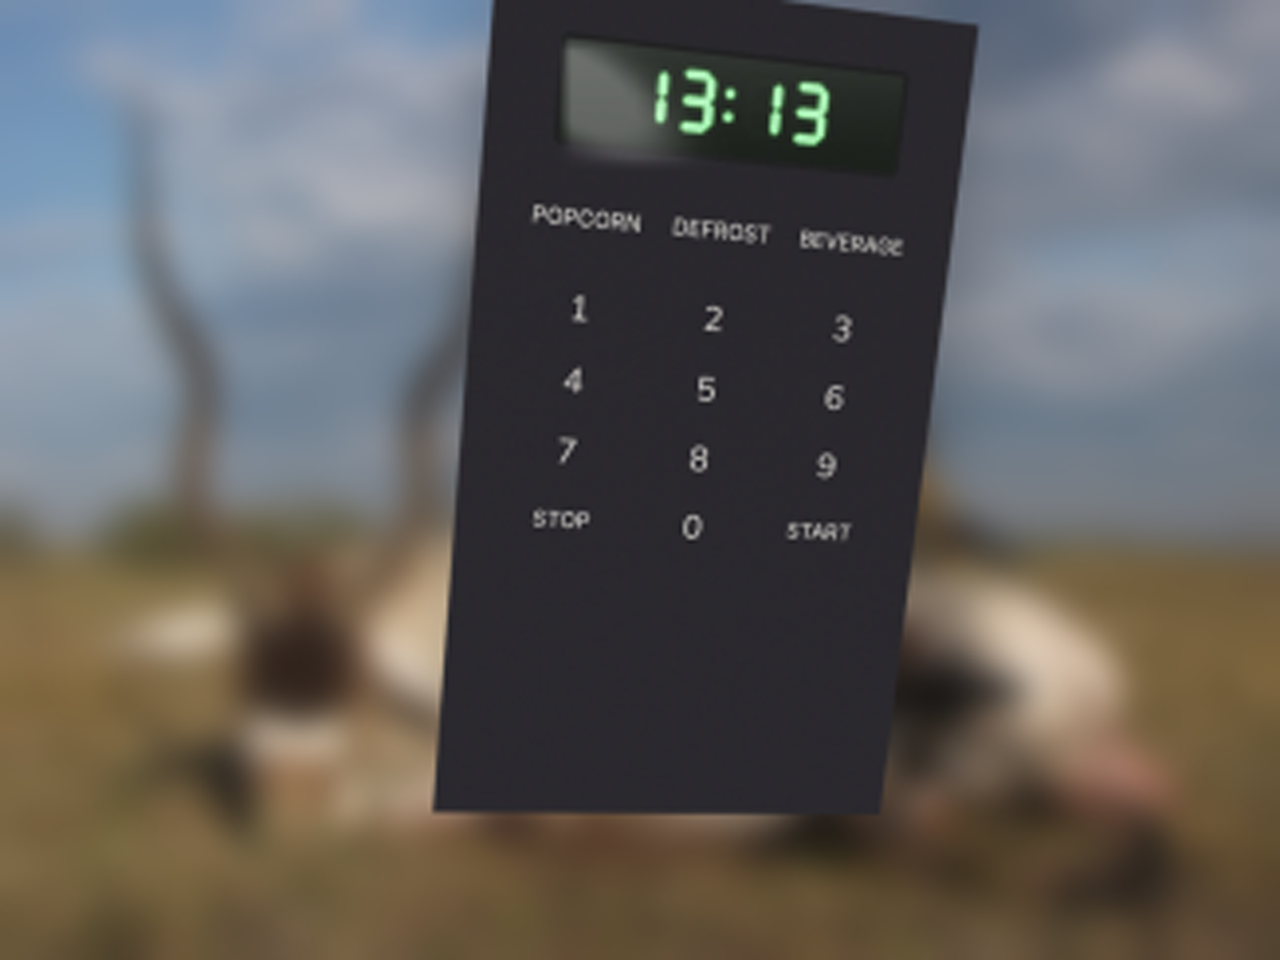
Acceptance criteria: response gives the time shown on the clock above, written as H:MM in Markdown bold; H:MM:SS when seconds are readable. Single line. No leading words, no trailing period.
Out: **13:13**
